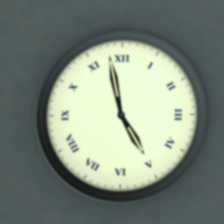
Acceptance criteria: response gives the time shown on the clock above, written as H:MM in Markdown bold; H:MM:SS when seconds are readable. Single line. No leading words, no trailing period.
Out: **4:58**
